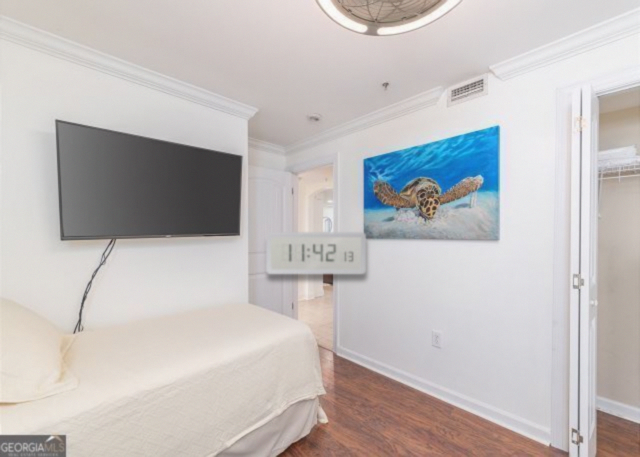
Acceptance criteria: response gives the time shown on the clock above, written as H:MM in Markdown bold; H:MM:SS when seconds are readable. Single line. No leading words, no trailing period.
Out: **11:42**
